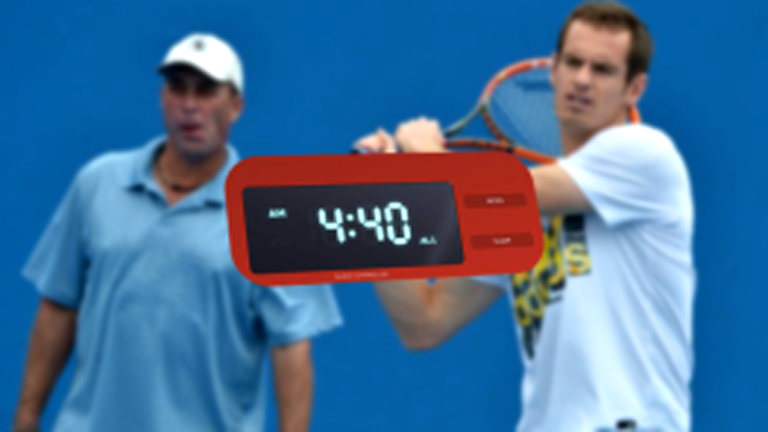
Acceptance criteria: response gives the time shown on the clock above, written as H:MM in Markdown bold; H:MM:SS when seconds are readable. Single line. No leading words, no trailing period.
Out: **4:40**
